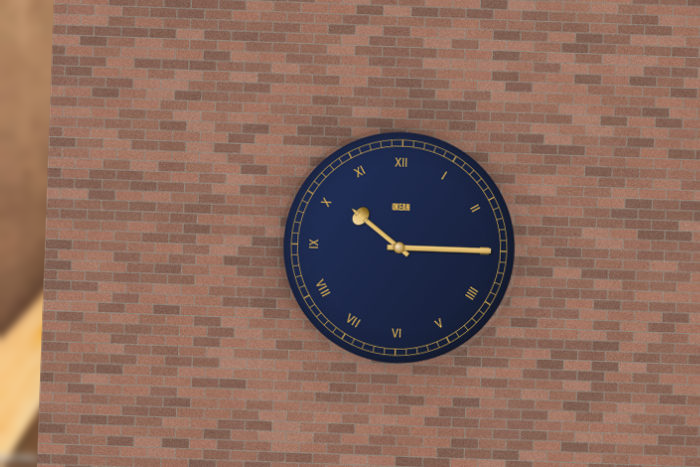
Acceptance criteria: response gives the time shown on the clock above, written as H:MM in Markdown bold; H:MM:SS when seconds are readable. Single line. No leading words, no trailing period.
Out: **10:15**
